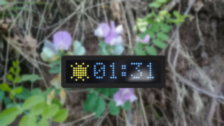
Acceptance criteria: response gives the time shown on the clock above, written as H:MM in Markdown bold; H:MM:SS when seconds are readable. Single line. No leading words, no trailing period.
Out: **1:31**
